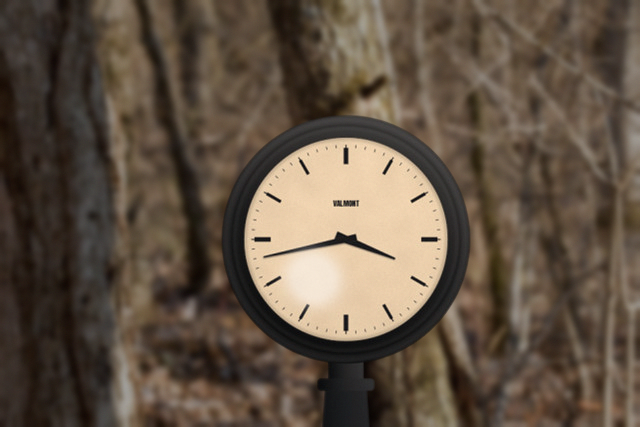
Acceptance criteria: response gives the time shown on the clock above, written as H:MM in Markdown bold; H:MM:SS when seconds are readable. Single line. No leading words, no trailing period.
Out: **3:43**
